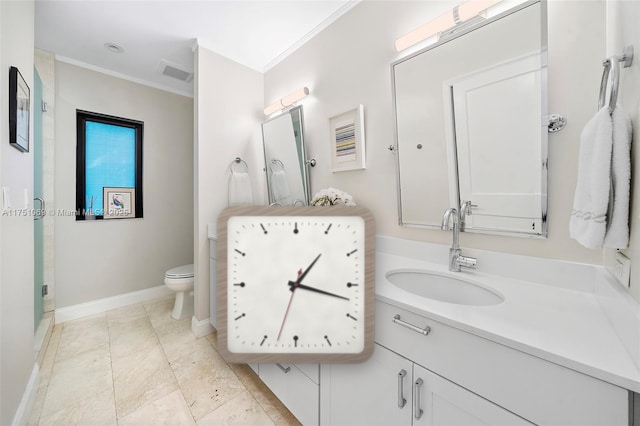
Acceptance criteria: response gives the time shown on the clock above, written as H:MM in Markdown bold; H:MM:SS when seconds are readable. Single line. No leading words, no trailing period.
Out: **1:17:33**
